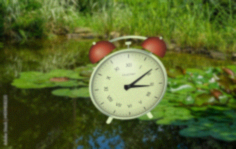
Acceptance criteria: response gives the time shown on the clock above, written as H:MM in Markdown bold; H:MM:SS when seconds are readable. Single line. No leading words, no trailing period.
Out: **3:09**
